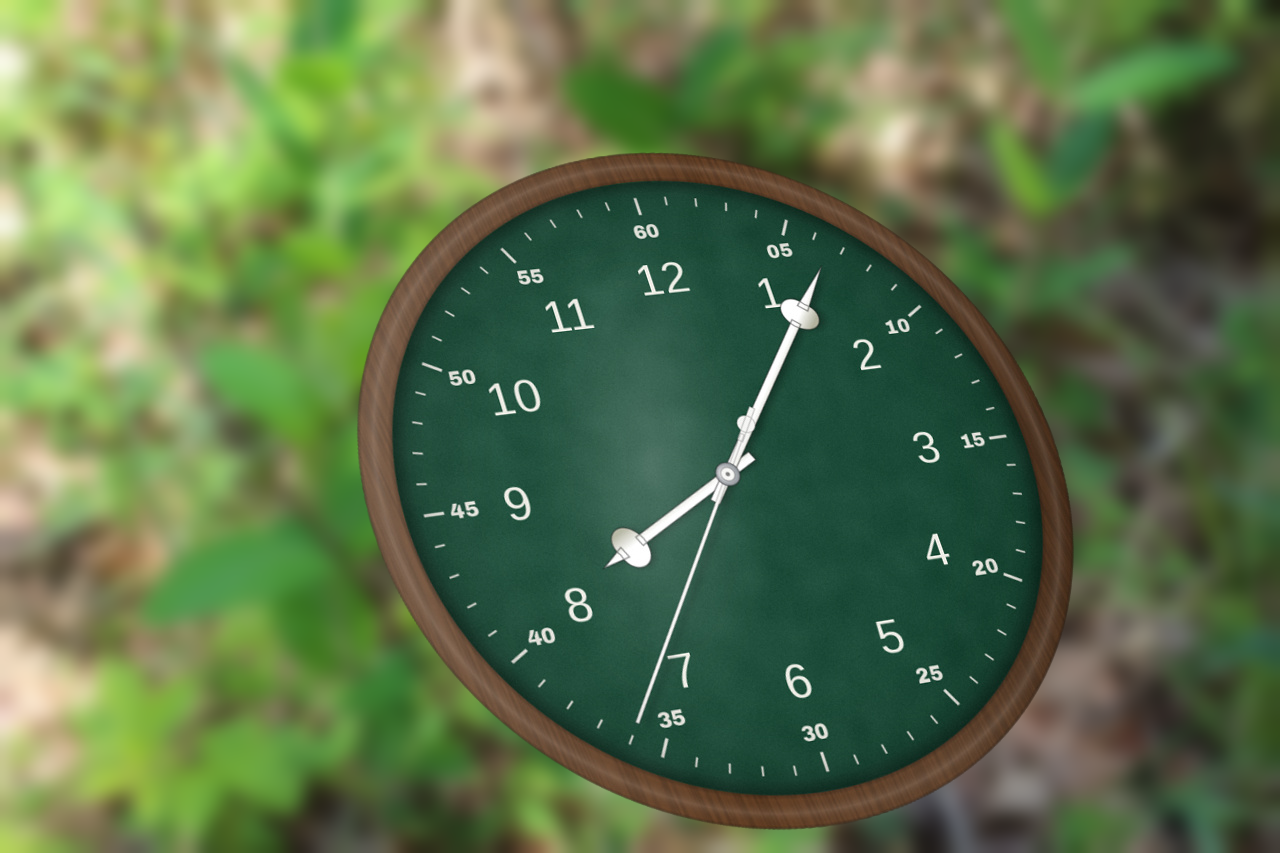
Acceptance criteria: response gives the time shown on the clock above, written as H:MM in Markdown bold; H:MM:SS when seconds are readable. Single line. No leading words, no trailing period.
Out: **8:06:36**
